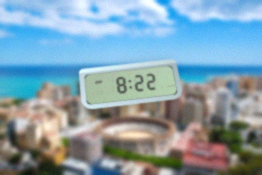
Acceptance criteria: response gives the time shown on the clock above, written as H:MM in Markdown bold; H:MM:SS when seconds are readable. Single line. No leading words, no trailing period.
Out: **8:22**
